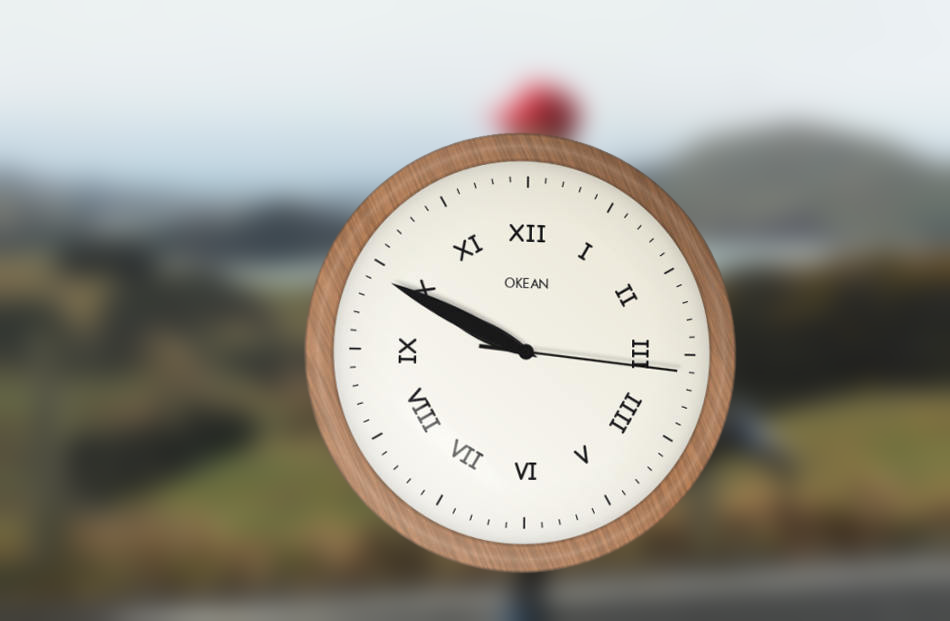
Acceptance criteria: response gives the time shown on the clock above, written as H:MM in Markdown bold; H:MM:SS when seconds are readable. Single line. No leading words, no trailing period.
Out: **9:49:16**
